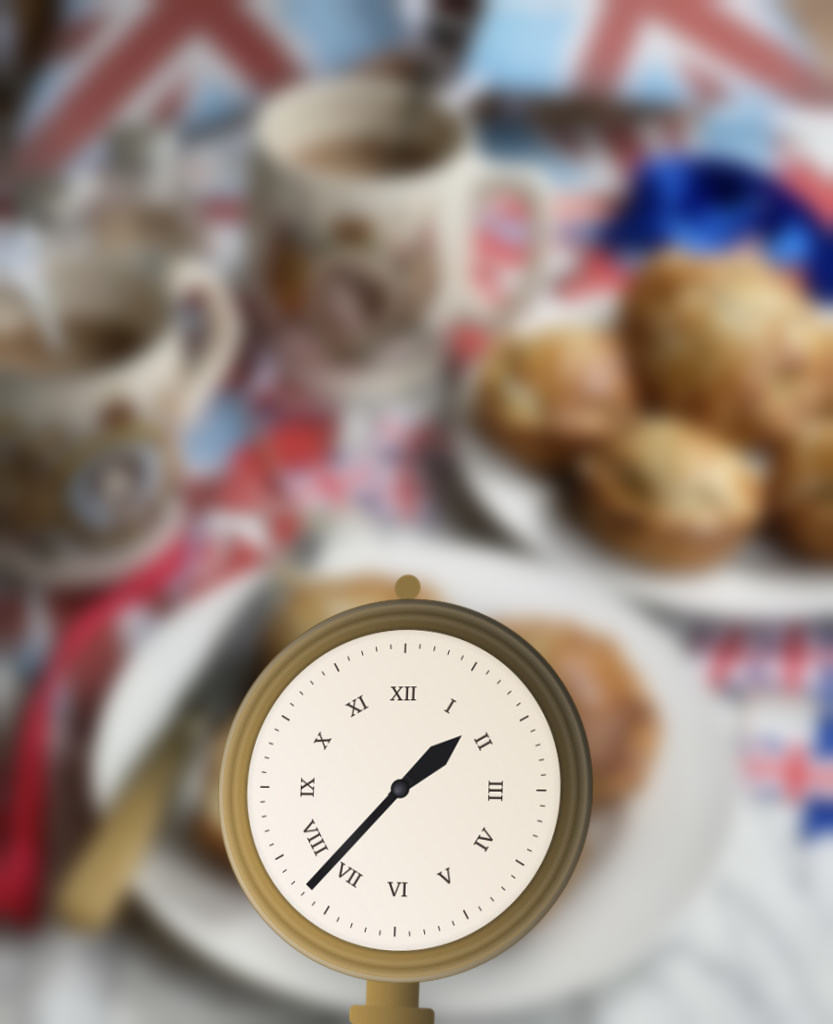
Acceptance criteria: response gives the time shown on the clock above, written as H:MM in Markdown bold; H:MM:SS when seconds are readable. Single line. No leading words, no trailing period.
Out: **1:37**
